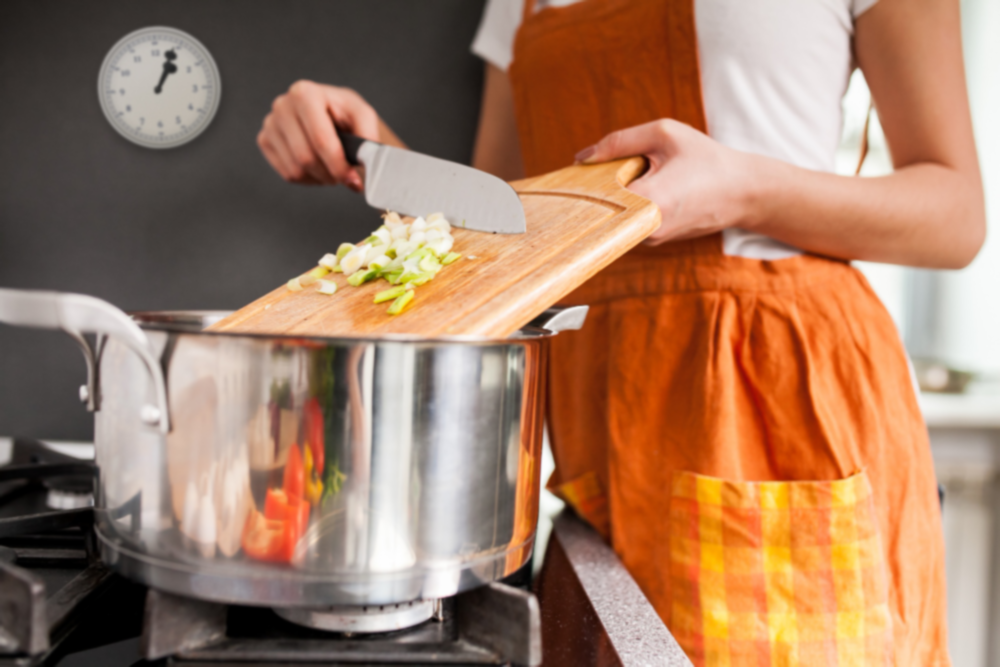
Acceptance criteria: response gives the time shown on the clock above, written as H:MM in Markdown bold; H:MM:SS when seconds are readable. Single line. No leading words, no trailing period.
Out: **1:04**
